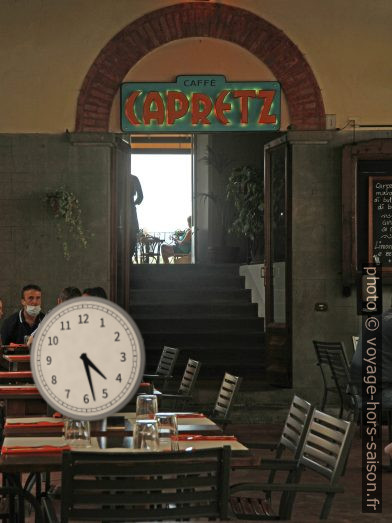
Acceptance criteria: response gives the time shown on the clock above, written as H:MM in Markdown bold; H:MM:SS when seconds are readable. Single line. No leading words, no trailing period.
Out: **4:28**
